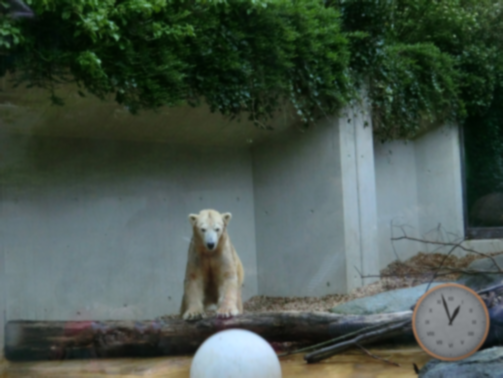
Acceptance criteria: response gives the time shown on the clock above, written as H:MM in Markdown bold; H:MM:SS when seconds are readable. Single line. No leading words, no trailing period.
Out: **12:57**
